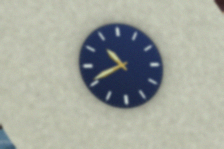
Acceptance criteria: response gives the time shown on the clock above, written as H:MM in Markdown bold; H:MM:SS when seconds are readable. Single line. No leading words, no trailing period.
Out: **10:41**
